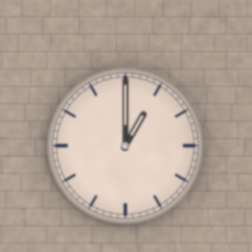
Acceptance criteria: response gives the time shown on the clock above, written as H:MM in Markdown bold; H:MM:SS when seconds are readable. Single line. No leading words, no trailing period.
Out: **1:00**
